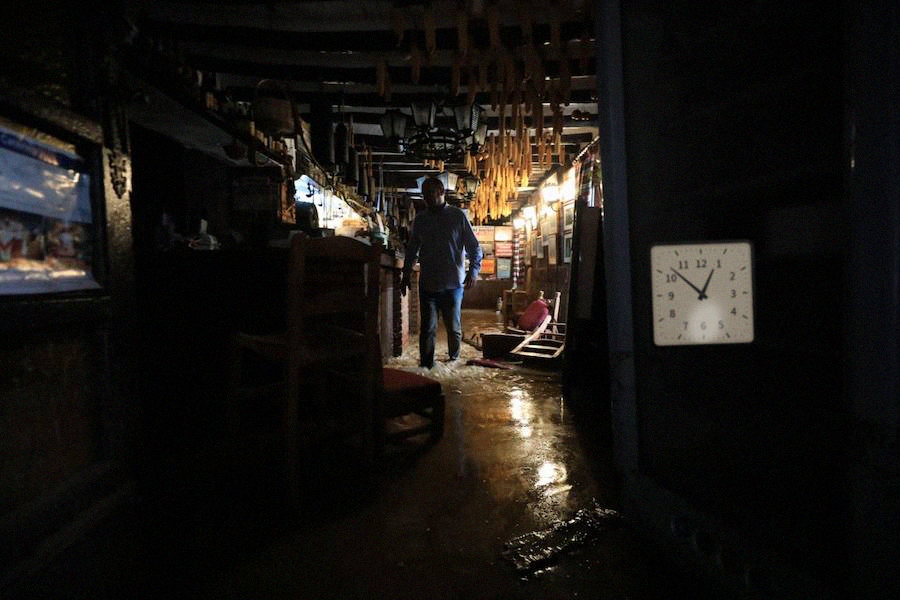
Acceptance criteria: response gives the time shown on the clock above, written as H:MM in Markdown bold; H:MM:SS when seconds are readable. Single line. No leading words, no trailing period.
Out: **12:52**
